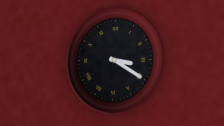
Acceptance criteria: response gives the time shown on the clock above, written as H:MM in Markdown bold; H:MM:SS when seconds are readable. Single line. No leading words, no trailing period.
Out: **3:20**
